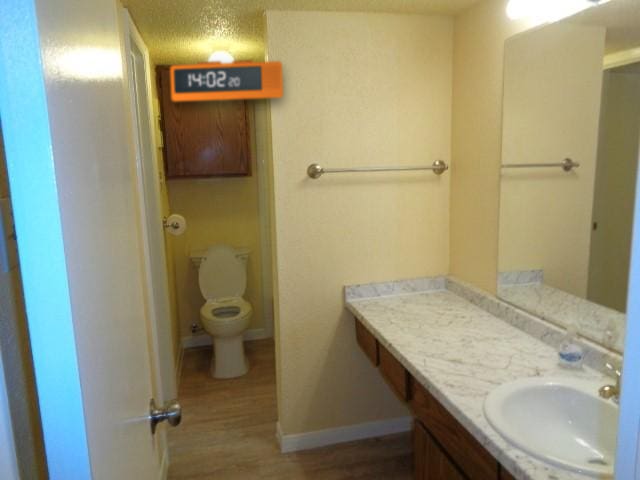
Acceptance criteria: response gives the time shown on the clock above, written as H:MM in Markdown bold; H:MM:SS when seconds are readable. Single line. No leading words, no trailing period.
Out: **14:02**
